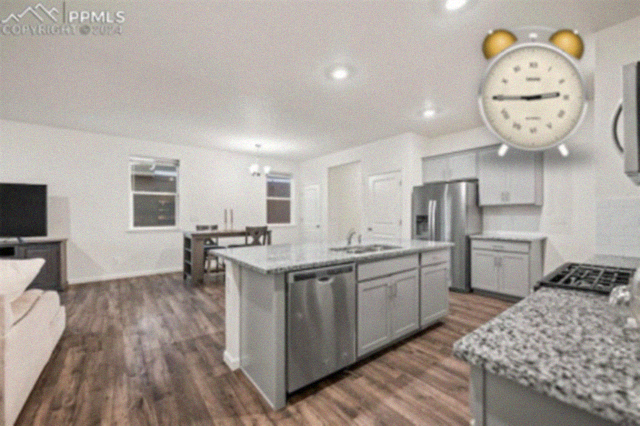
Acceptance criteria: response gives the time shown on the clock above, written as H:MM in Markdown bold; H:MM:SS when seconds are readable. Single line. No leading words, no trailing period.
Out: **2:45**
